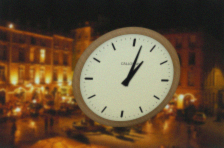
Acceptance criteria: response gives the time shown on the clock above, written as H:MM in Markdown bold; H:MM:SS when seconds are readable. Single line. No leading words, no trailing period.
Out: **1:02**
